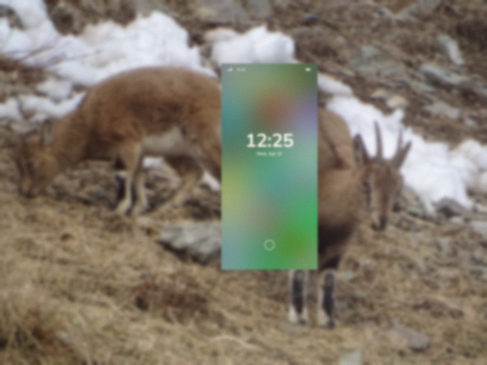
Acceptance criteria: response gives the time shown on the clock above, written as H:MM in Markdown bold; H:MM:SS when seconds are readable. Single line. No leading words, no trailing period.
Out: **12:25**
